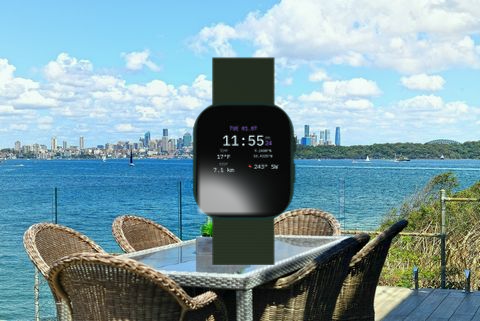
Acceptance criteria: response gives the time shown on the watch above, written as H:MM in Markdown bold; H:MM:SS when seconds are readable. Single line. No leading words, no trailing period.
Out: **11:55**
